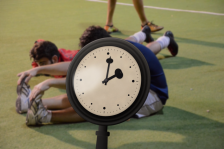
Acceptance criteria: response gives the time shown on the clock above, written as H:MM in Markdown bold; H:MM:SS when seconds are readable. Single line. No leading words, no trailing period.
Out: **2:01**
